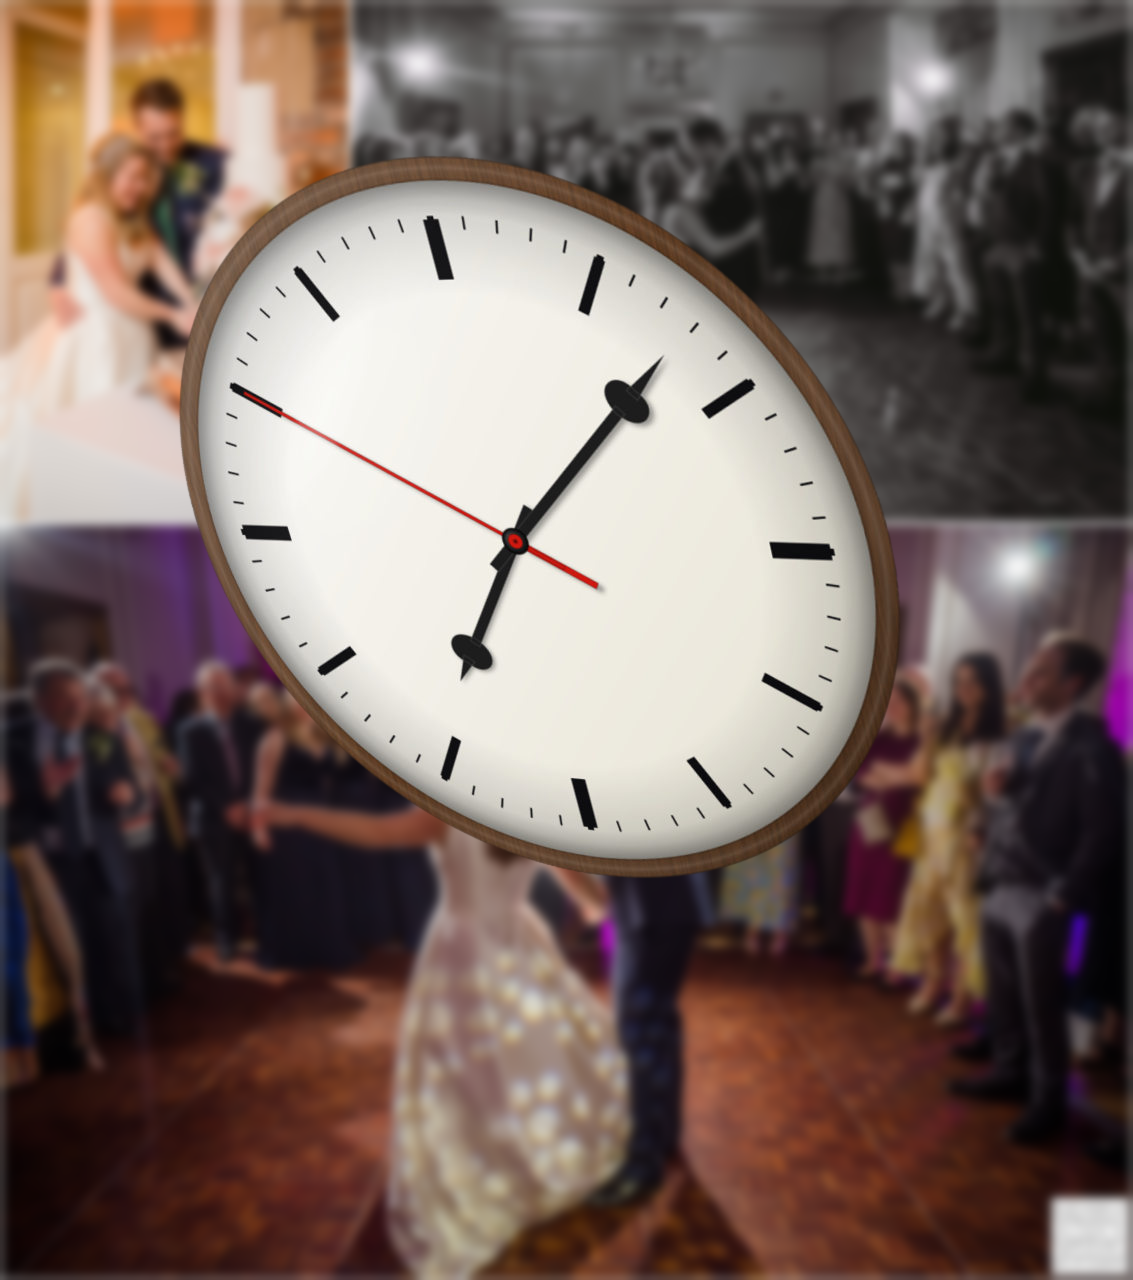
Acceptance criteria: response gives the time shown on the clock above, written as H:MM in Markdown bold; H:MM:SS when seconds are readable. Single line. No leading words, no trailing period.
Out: **7:07:50**
